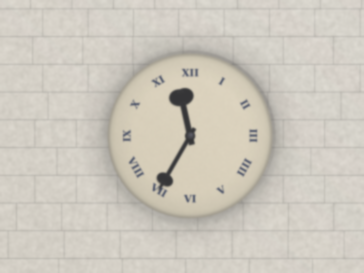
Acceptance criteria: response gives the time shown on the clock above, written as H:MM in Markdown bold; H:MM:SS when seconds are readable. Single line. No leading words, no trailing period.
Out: **11:35**
